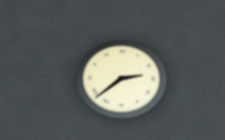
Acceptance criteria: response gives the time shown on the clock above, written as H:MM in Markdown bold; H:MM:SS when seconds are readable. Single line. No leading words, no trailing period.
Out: **2:38**
